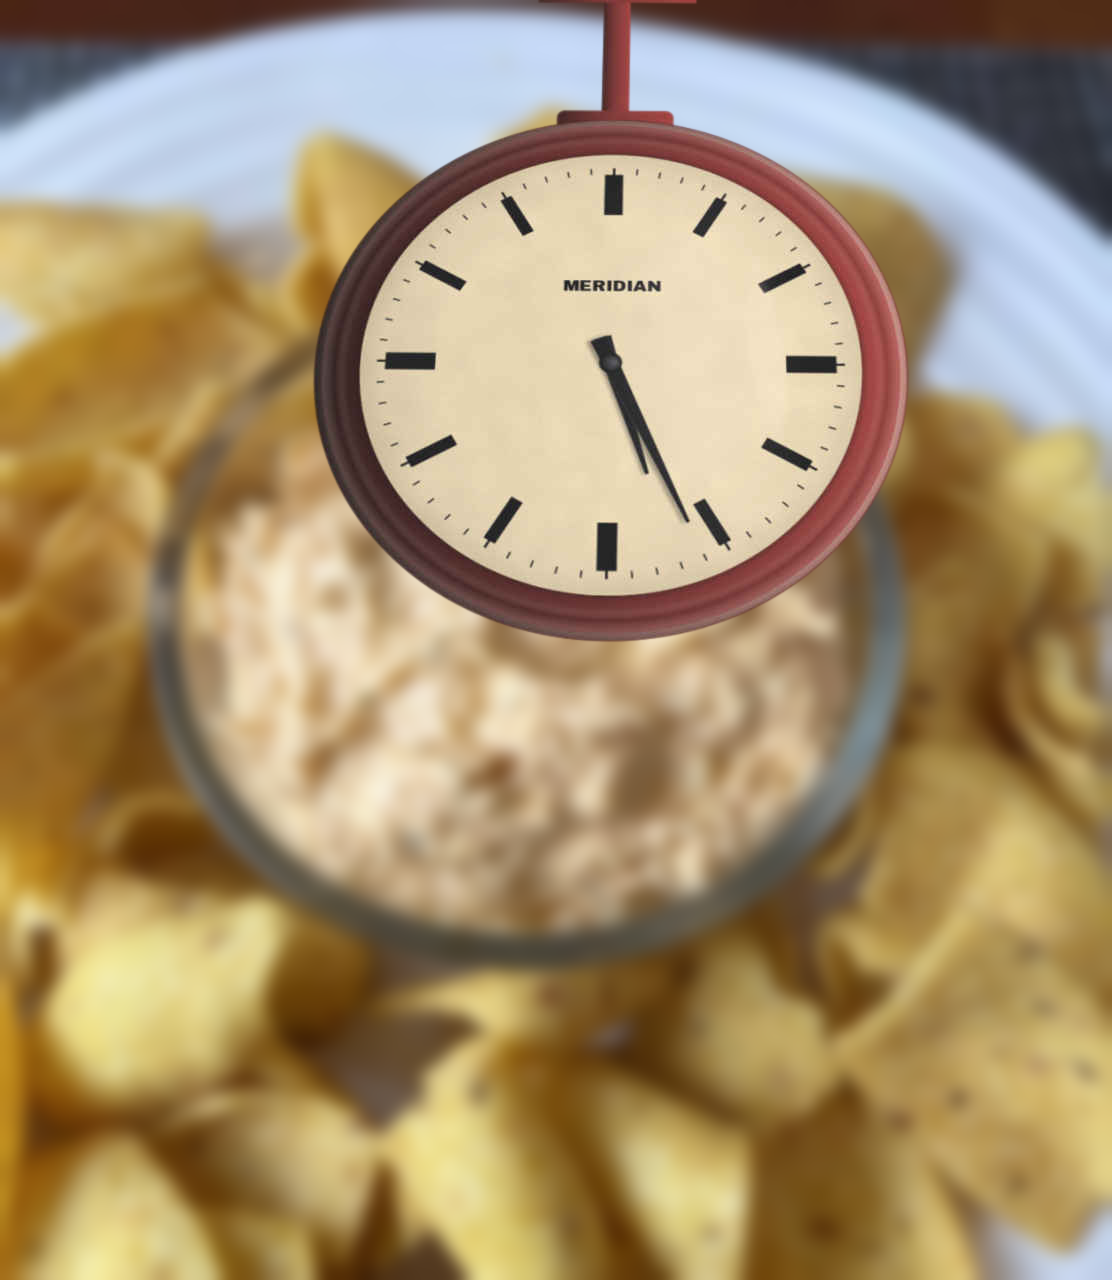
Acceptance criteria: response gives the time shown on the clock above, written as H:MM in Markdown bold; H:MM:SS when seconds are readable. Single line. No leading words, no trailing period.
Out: **5:26**
